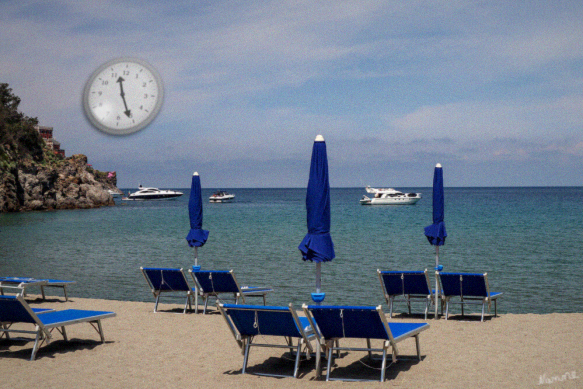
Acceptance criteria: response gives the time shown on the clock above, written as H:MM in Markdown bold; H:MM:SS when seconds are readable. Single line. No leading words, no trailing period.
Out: **11:26**
